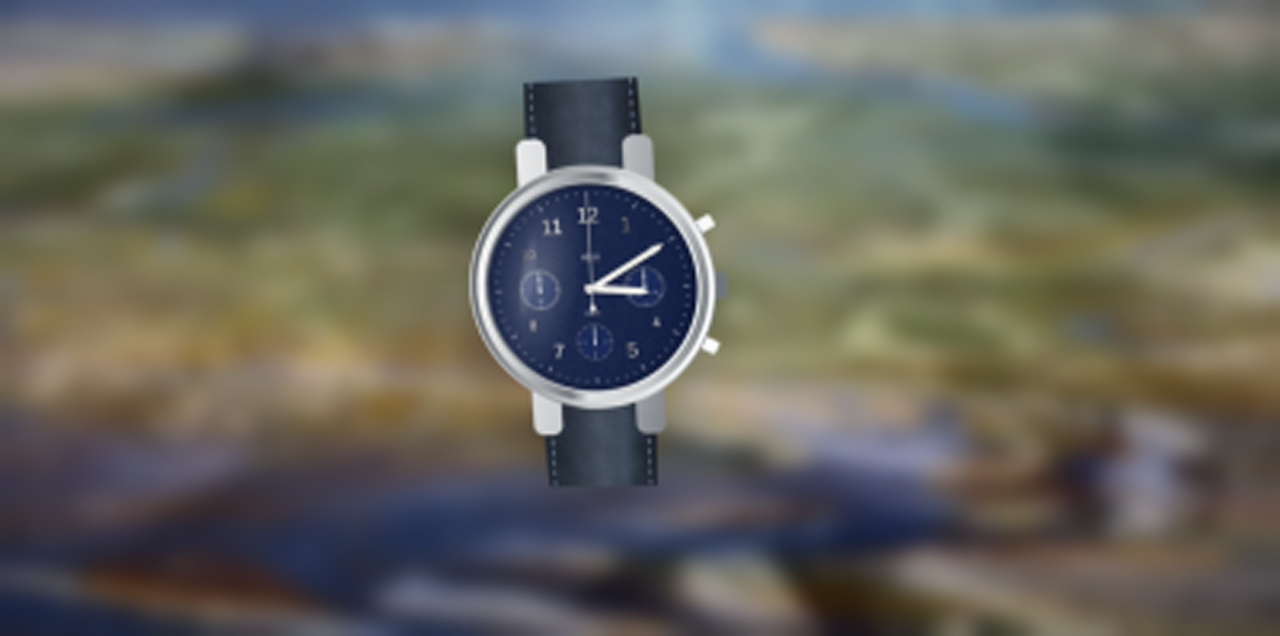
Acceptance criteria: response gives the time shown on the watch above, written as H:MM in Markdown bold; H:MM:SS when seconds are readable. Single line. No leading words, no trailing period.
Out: **3:10**
